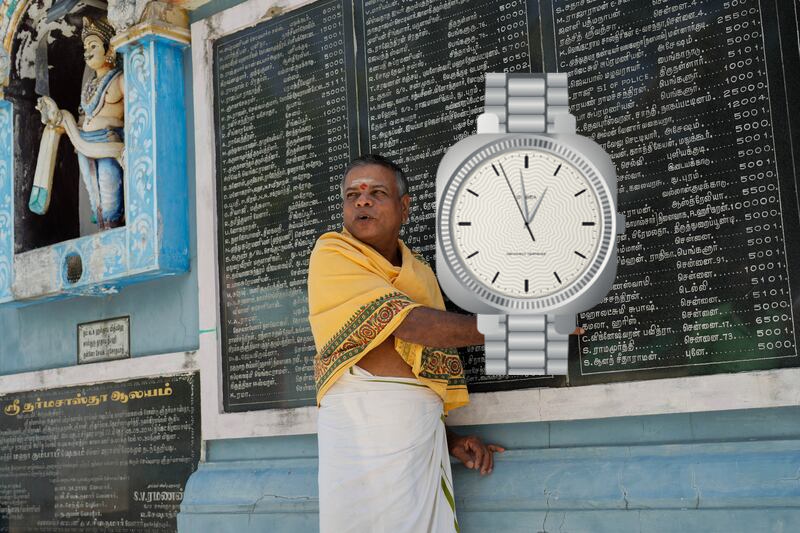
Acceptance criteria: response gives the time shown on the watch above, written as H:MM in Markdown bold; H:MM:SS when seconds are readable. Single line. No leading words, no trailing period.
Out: **12:58:56**
